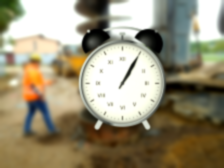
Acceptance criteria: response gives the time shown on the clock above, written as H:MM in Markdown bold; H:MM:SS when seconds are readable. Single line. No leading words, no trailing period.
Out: **1:05**
